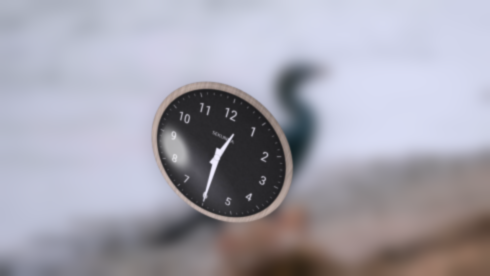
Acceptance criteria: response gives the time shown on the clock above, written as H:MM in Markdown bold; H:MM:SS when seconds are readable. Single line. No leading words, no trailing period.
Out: **12:30**
